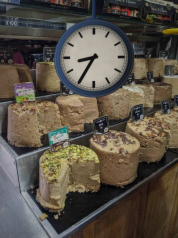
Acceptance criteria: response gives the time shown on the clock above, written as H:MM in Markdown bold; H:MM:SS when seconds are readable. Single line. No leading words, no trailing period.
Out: **8:35**
